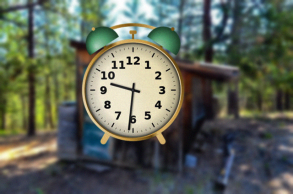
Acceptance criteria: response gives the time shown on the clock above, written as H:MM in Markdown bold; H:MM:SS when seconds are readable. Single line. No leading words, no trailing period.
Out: **9:31**
